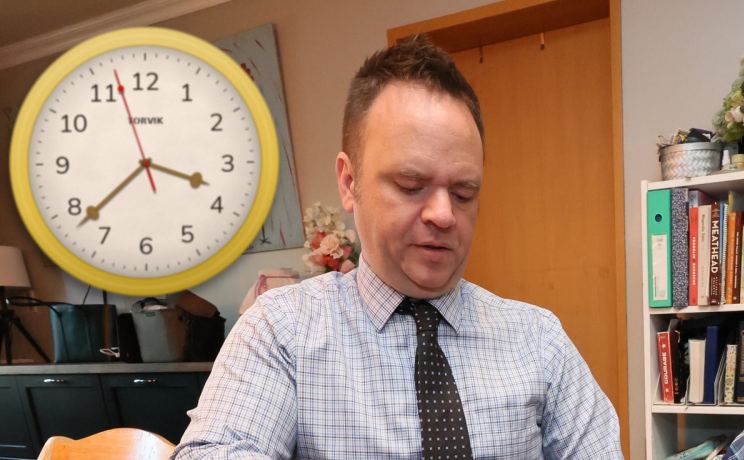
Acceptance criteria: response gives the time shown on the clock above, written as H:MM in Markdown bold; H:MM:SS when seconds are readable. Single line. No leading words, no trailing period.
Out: **3:37:57**
